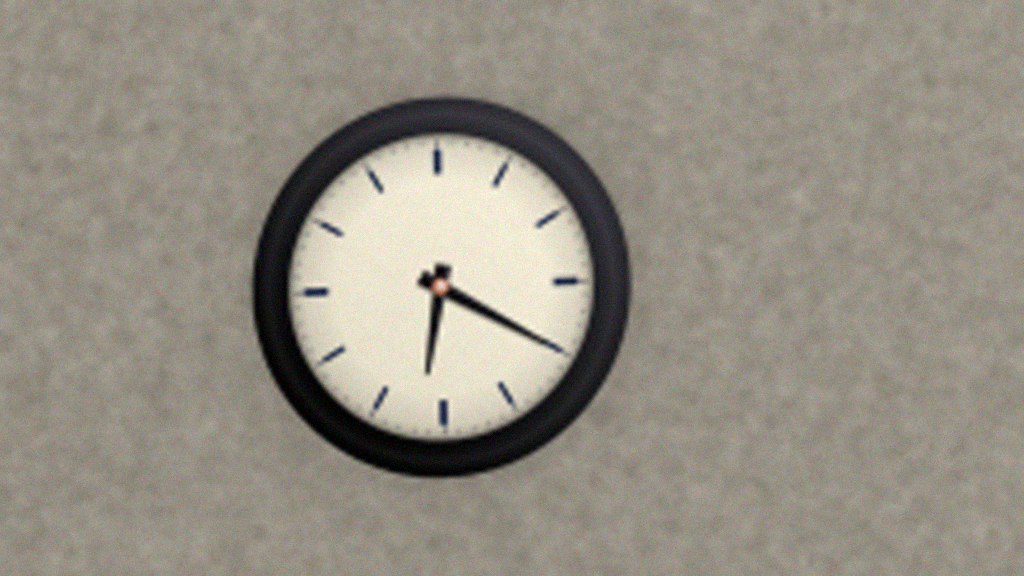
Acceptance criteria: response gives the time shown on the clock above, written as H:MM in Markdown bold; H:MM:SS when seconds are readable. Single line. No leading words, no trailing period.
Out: **6:20**
